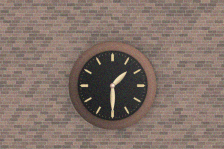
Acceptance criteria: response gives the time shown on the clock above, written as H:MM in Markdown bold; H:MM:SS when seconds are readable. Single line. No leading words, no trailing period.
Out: **1:30**
